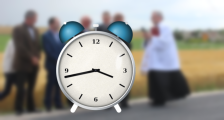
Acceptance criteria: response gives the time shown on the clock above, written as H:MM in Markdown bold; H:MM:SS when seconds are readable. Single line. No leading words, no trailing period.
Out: **3:43**
